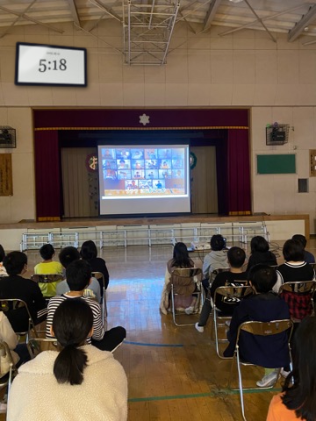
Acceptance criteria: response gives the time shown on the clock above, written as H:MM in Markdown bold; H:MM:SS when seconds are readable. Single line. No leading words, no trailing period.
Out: **5:18**
